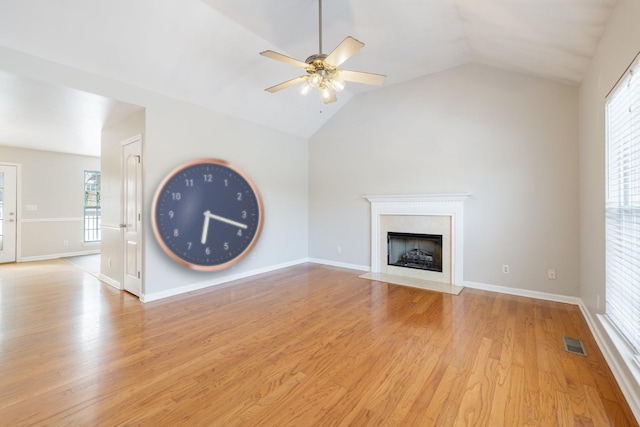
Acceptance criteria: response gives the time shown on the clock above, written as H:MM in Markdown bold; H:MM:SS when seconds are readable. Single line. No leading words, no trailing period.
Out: **6:18**
